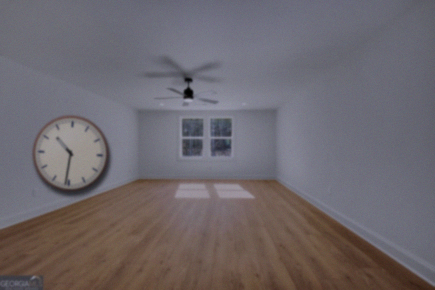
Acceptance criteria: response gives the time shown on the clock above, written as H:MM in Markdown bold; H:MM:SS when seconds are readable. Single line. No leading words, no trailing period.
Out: **10:31**
